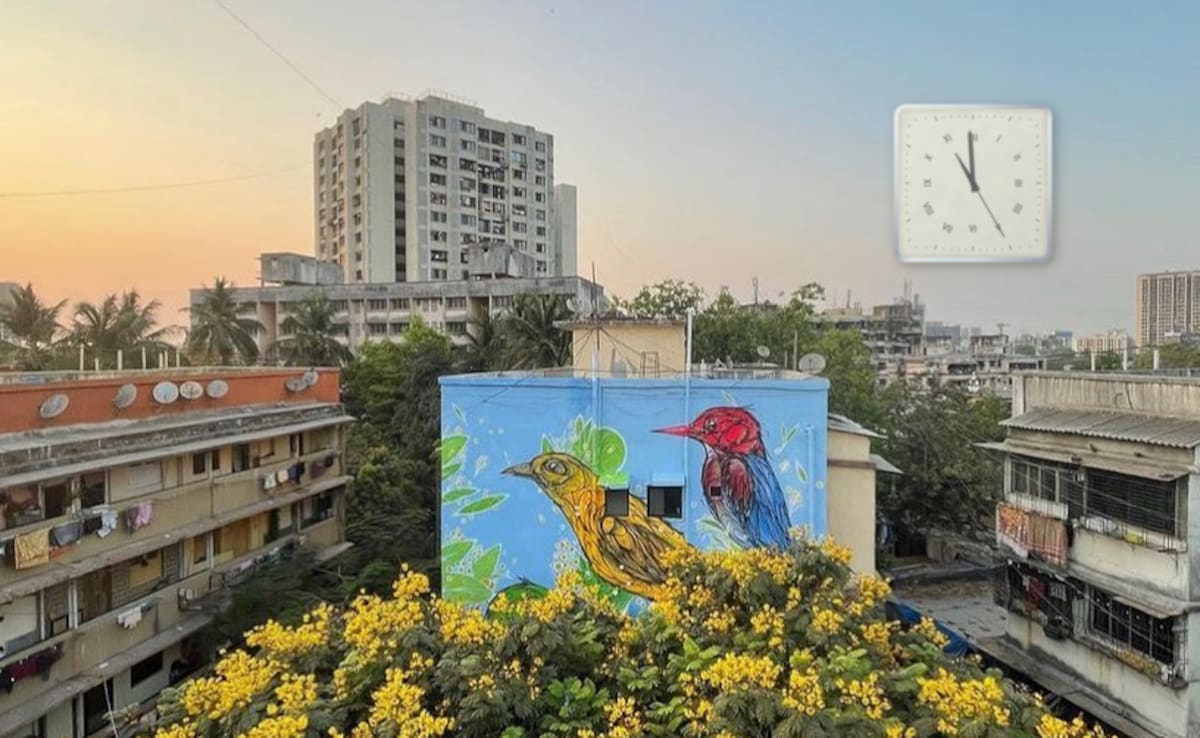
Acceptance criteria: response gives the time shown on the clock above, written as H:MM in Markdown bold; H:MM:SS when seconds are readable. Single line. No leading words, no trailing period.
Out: **10:59:25**
